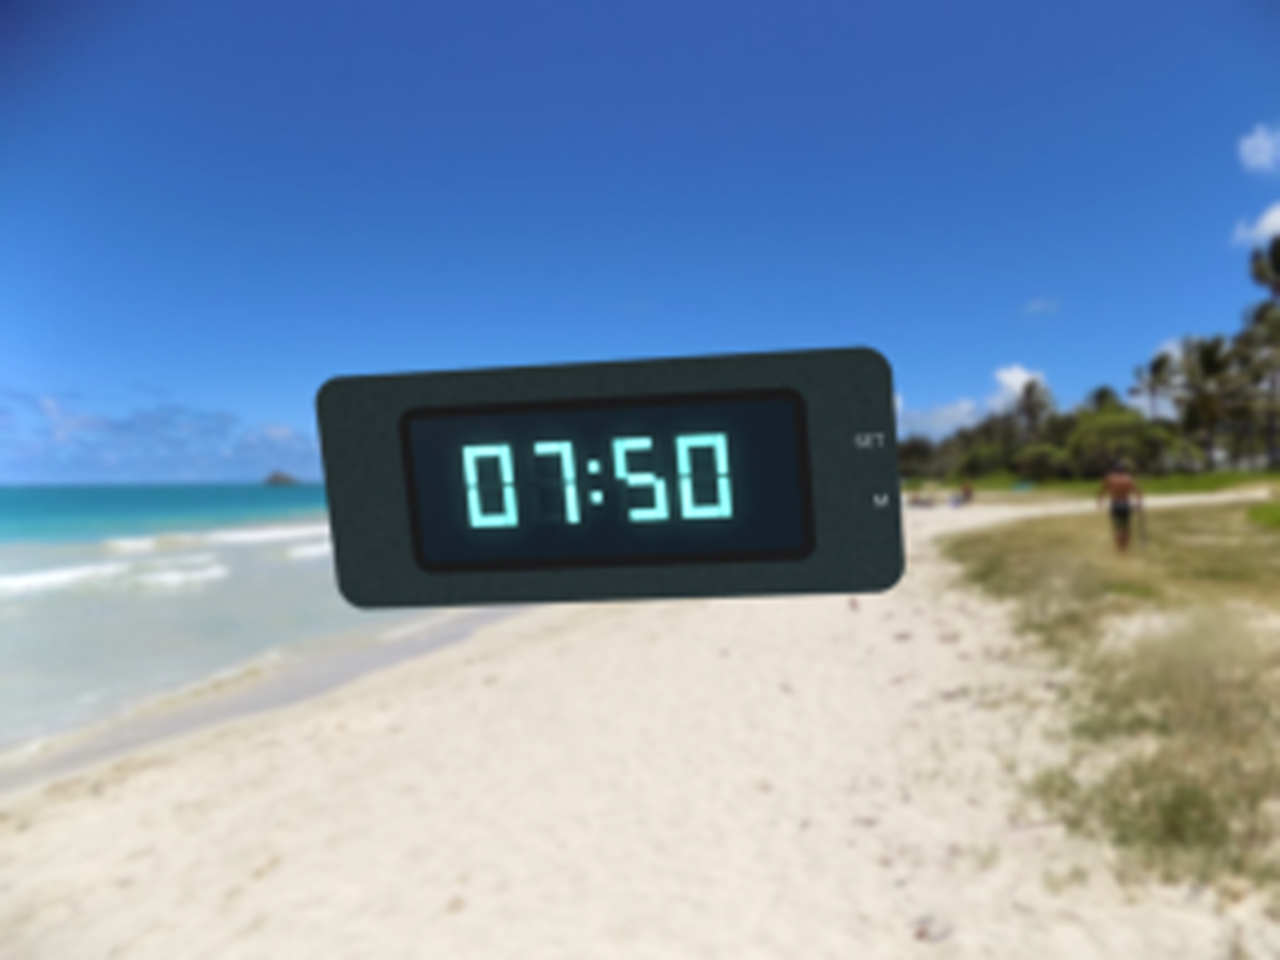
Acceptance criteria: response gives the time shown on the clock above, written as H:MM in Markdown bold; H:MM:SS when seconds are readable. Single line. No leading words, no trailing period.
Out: **7:50**
